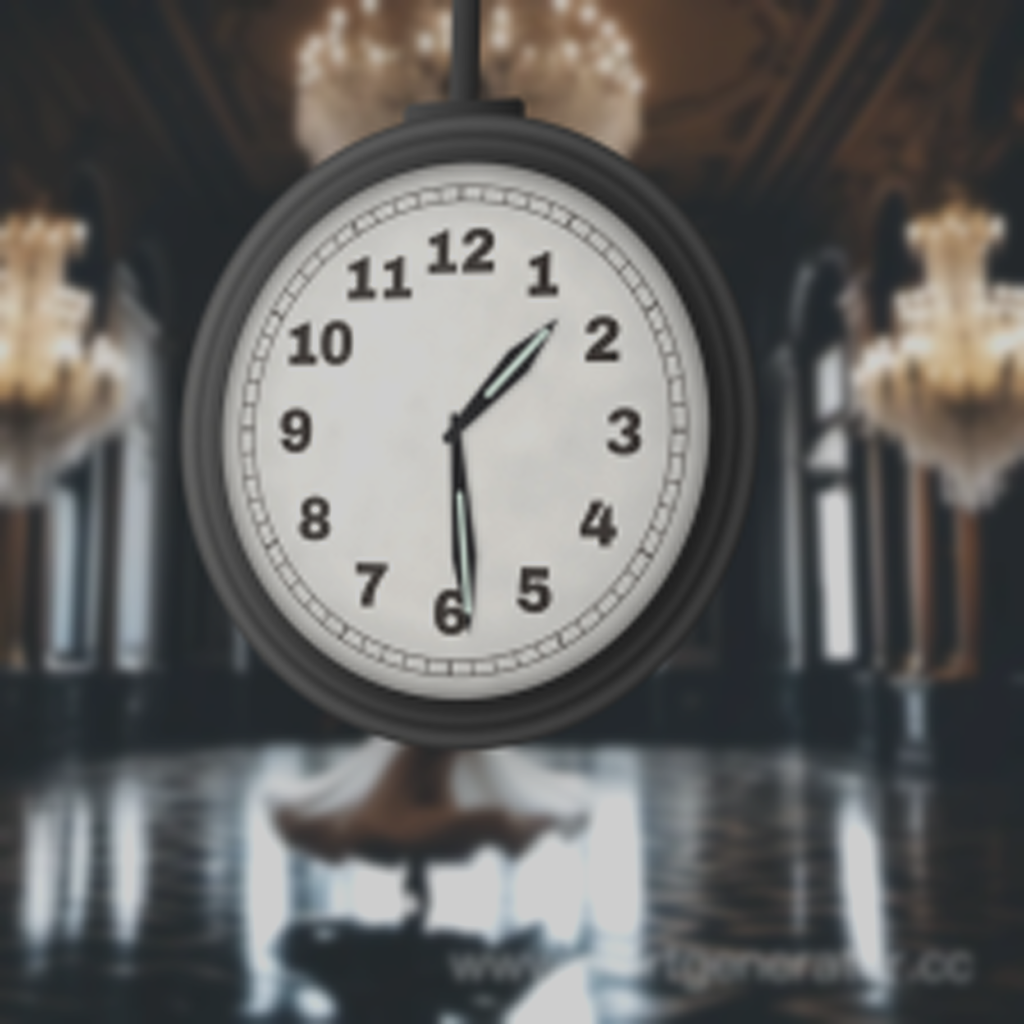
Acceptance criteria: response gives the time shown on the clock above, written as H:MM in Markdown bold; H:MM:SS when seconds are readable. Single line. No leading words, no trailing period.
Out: **1:29**
